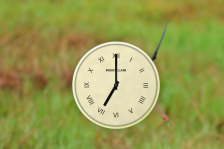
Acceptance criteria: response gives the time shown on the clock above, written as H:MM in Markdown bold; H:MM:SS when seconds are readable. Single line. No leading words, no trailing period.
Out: **7:00**
